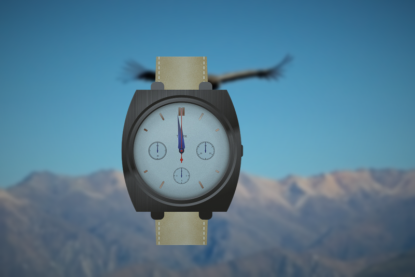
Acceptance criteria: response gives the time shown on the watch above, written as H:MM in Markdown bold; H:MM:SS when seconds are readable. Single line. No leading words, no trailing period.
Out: **11:59**
